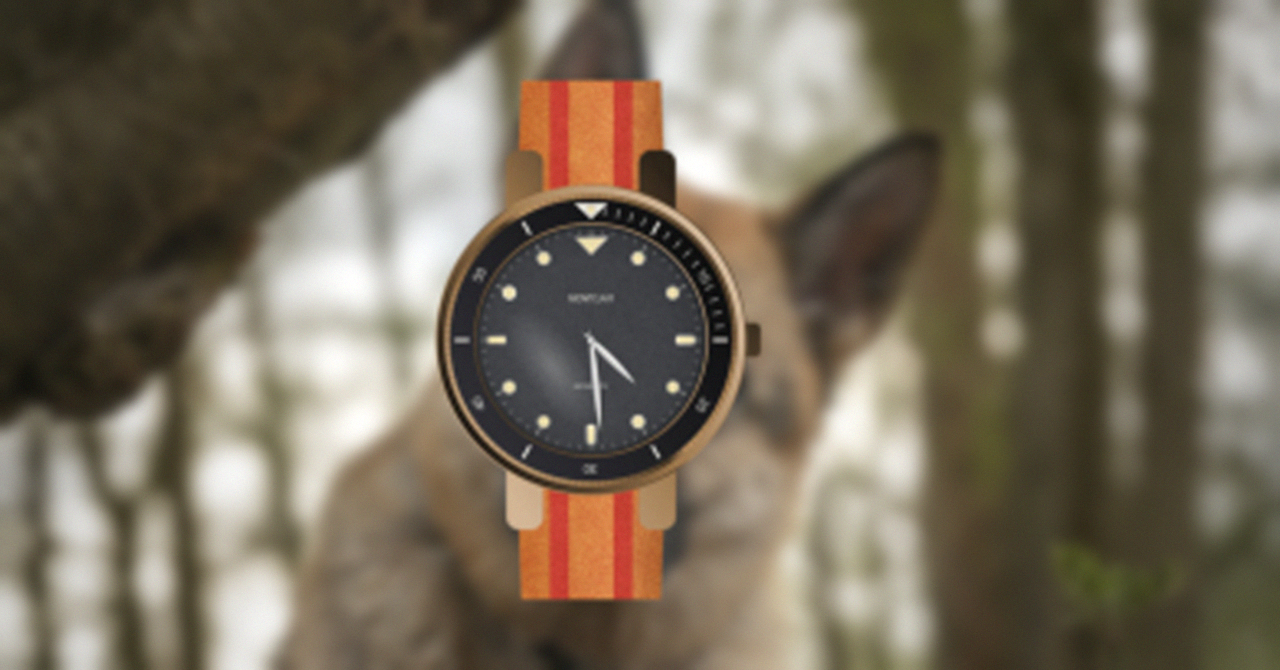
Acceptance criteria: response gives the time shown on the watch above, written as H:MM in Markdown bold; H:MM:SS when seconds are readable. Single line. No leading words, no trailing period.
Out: **4:29**
